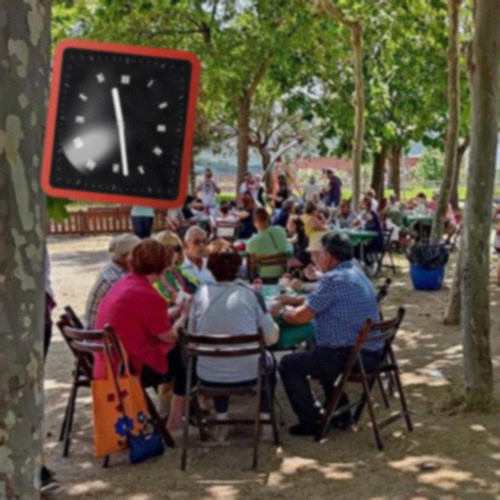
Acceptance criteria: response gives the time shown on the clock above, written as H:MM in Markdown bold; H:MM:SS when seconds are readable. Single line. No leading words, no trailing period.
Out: **11:28**
